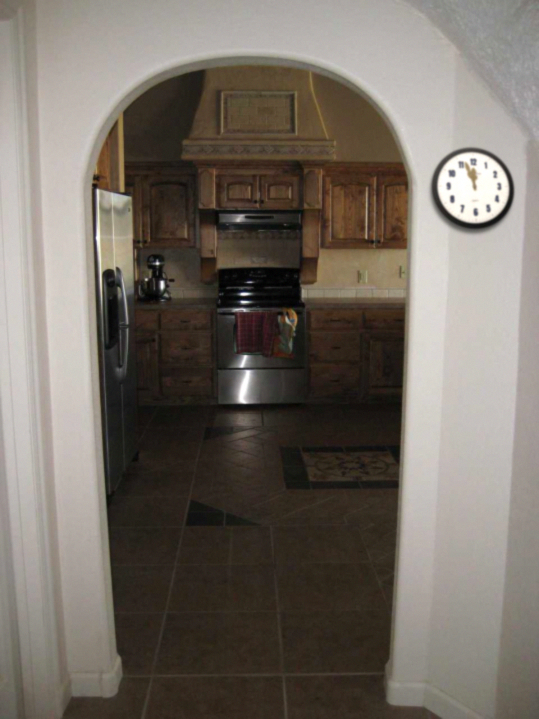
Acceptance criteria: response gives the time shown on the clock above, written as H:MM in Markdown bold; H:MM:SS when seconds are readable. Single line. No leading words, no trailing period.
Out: **11:57**
